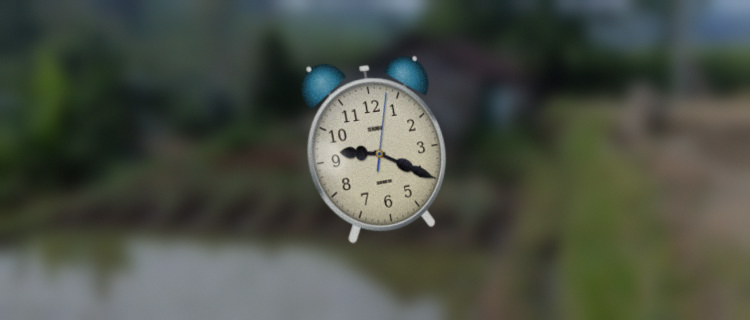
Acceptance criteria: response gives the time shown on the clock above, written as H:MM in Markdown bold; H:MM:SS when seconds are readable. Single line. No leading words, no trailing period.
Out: **9:20:03**
